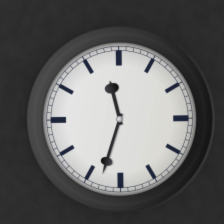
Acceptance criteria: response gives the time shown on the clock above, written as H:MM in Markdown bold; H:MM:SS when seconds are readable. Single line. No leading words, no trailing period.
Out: **11:33**
